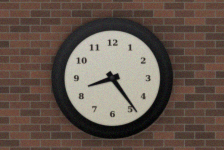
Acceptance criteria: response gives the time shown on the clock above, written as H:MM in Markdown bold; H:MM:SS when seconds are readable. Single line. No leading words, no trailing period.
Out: **8:24**
